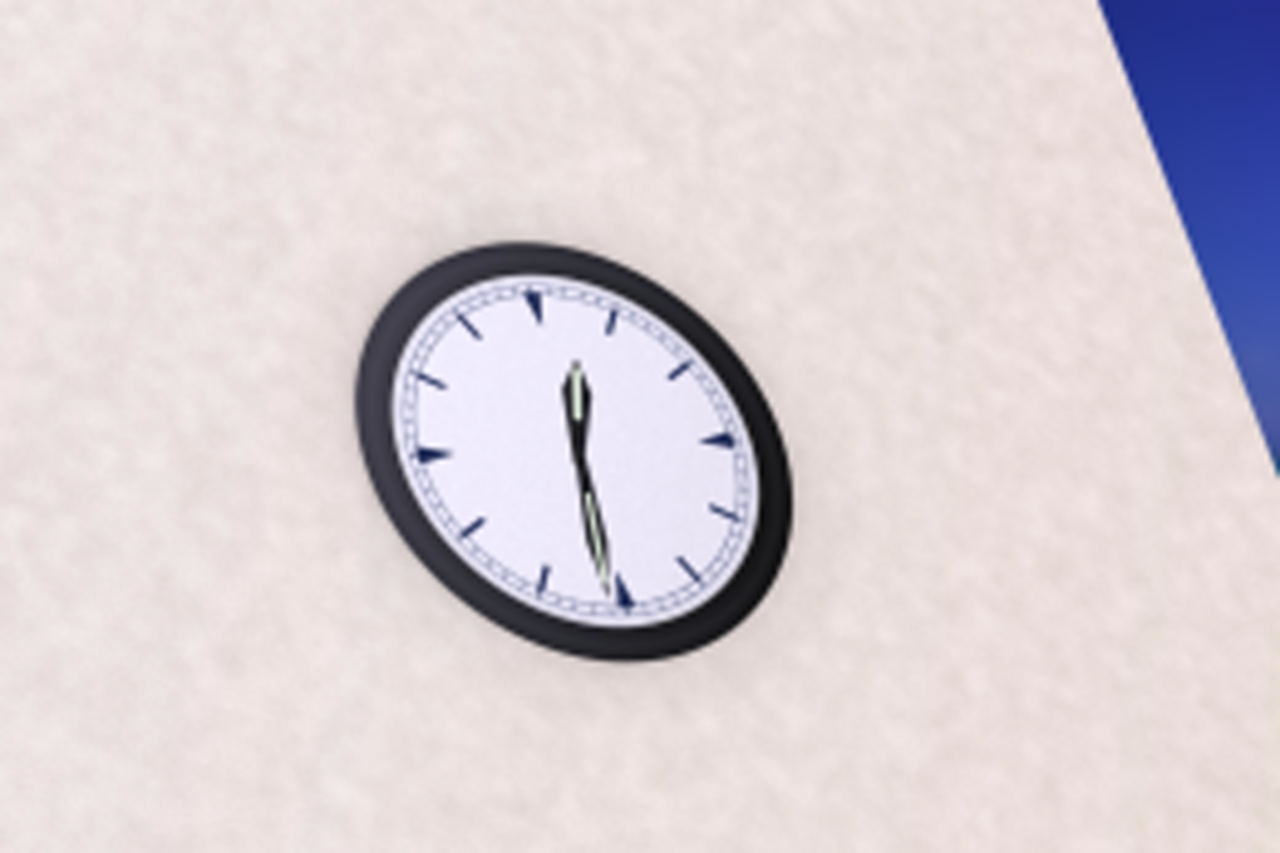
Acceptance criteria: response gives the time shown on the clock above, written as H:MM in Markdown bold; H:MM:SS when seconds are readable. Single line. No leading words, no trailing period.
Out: **12:31**
